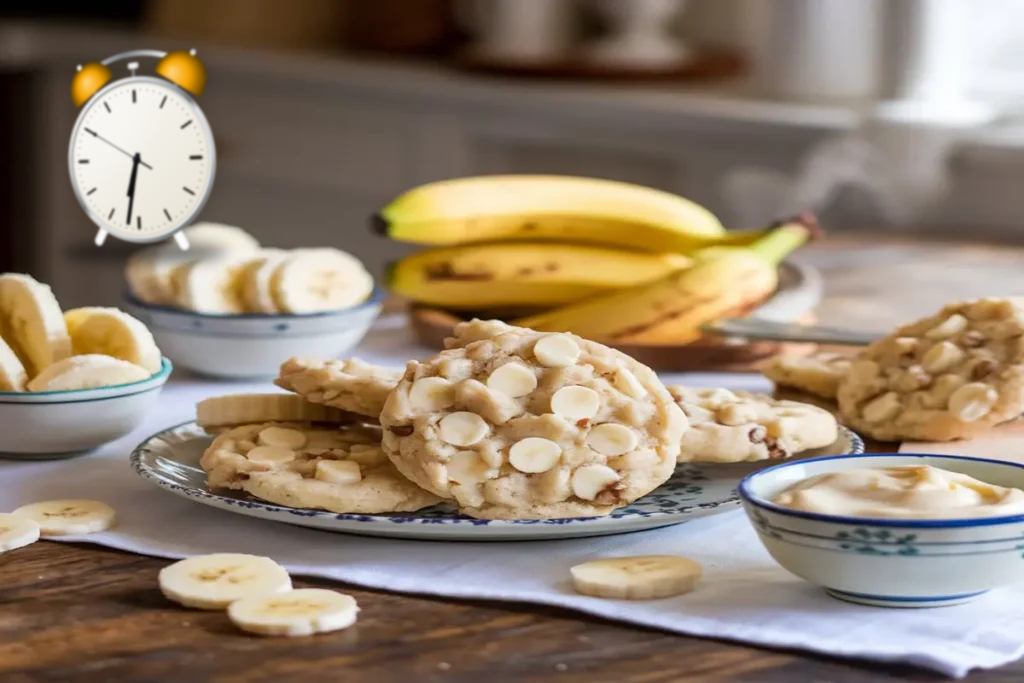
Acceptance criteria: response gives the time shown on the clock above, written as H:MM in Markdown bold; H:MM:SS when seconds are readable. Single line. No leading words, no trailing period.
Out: **6:31:50**
